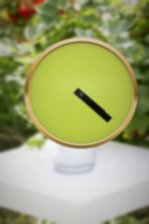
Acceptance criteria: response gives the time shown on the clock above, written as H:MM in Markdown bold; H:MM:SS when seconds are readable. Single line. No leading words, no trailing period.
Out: **4:22**
